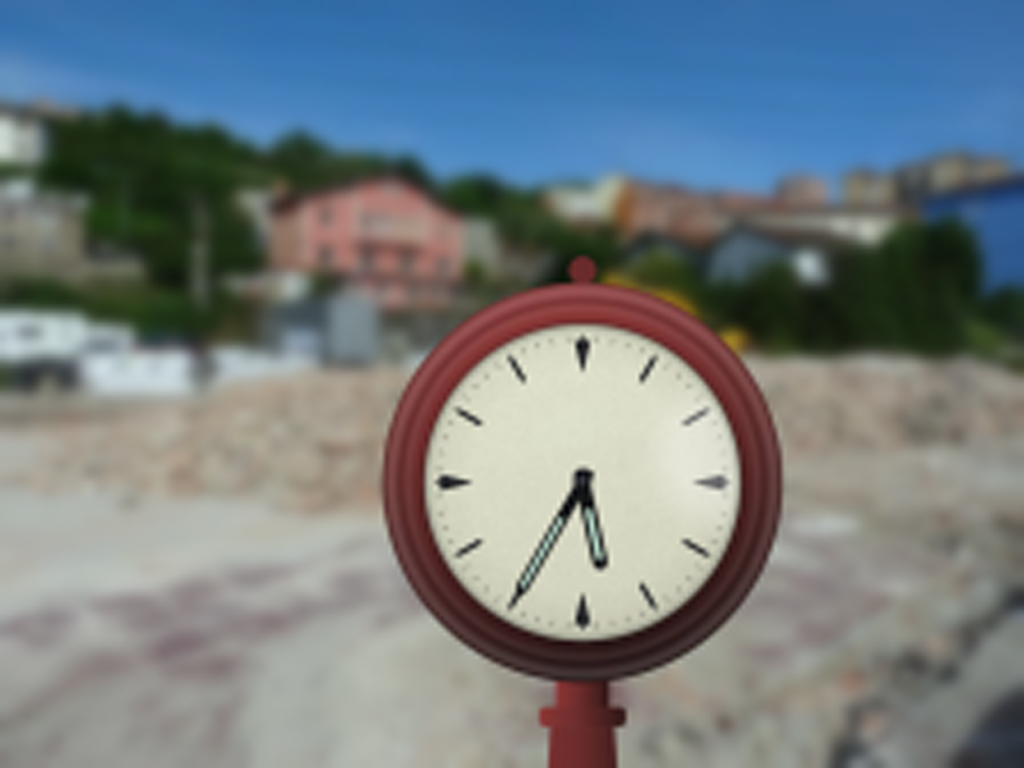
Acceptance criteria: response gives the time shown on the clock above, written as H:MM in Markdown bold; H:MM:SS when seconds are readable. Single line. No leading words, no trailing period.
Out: **5:35**
